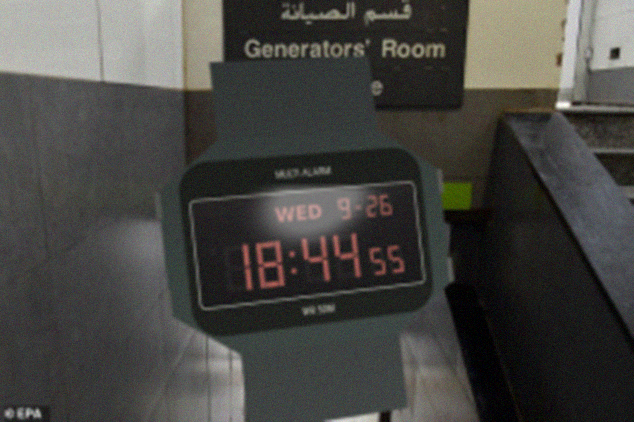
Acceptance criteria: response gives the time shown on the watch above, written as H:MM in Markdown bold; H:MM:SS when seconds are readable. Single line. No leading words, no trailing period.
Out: **18:44:55**
